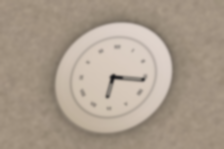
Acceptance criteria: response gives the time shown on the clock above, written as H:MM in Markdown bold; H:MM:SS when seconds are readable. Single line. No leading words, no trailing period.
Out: **6:16**
